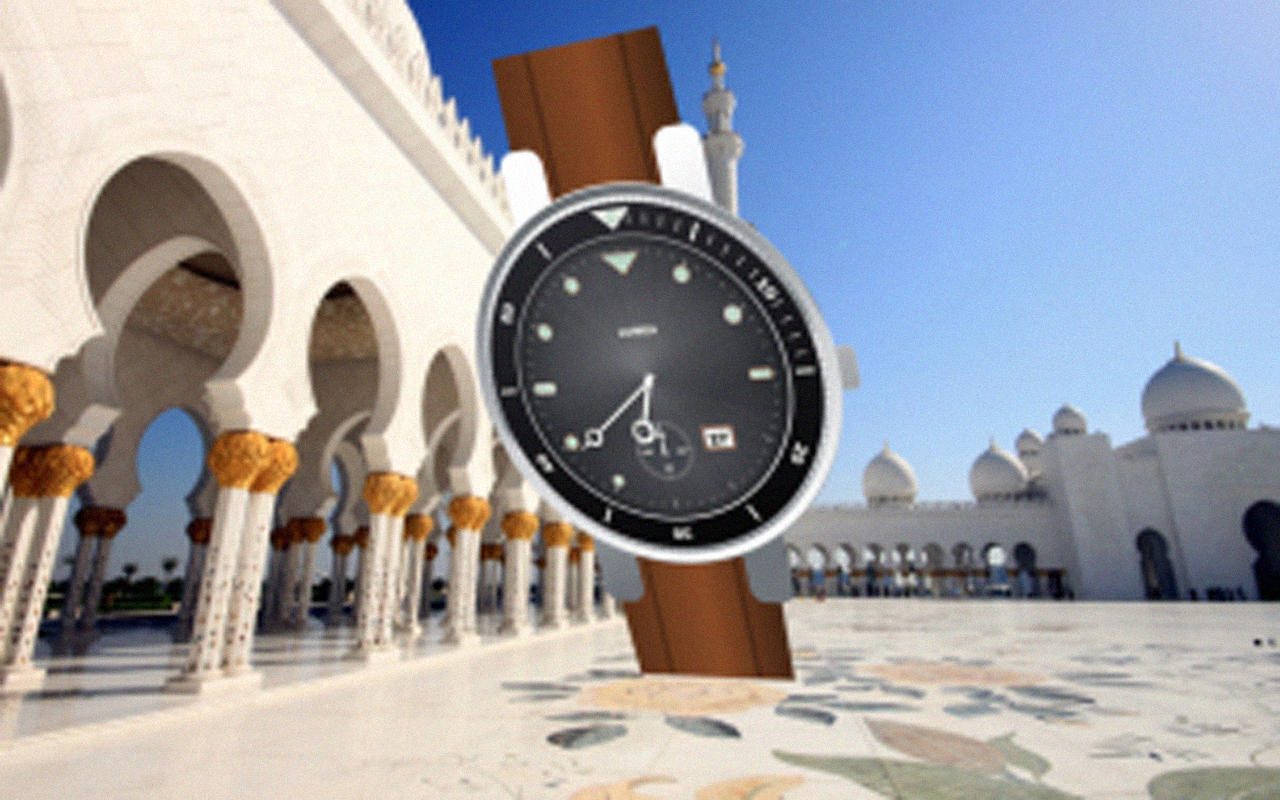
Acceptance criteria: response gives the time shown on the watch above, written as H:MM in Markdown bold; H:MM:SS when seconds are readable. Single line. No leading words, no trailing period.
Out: **6:39**
